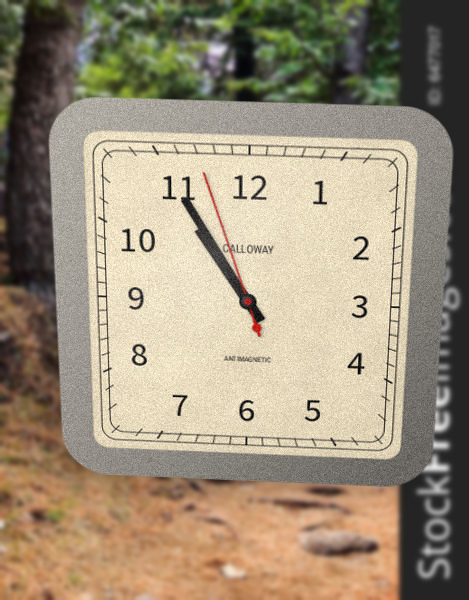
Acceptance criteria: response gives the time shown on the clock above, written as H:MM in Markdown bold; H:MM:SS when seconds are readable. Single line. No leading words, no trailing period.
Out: **10:54:57**
